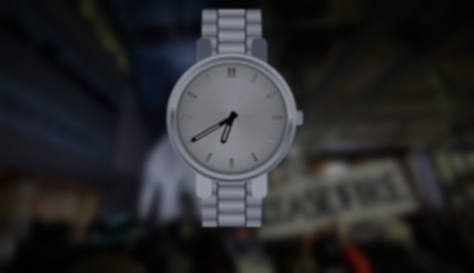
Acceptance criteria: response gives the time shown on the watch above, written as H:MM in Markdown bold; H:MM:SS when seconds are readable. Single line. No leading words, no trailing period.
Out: **6:40**
